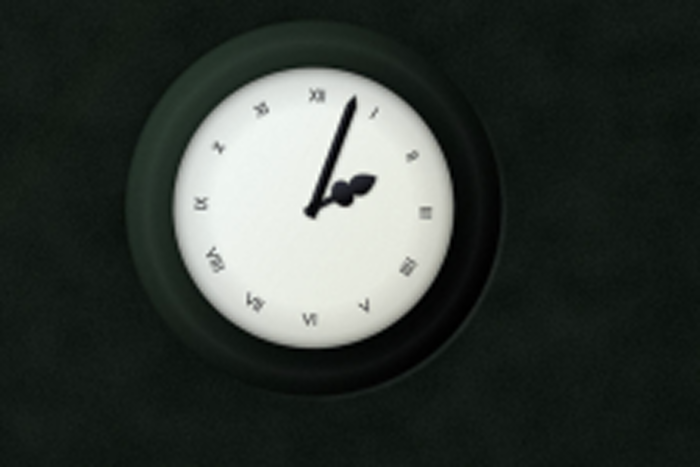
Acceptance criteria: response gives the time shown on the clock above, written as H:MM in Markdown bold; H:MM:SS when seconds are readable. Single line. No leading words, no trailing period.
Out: **2:03**
